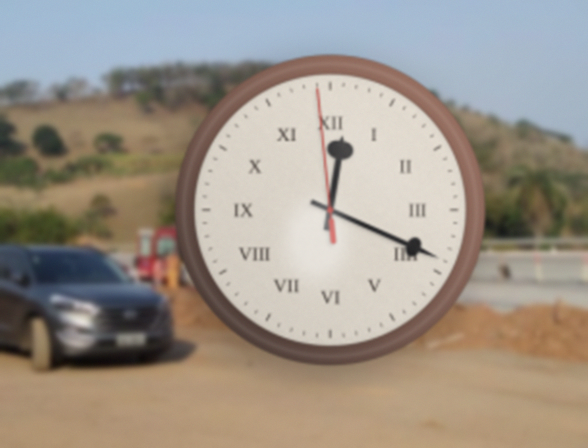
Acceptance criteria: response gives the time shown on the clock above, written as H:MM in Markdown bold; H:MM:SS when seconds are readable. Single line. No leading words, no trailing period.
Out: **12:18:59**
